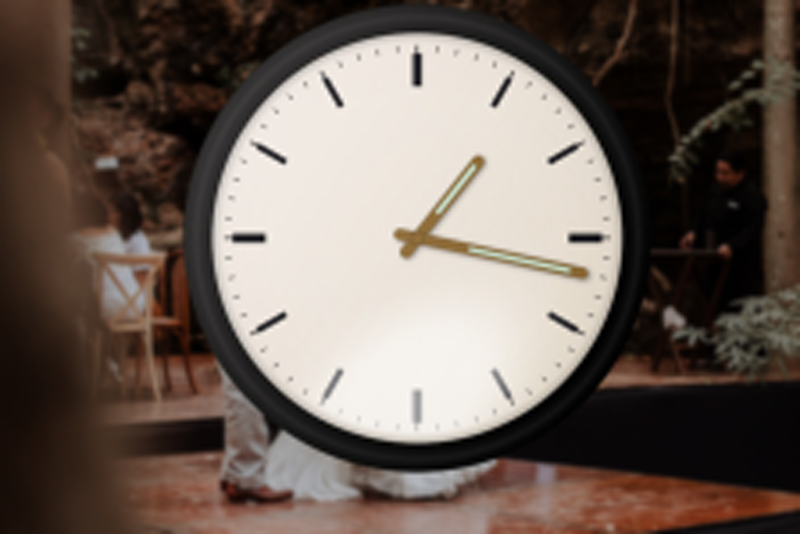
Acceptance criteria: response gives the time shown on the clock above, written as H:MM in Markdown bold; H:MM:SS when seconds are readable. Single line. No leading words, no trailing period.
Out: **1:17**
